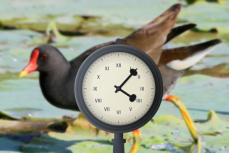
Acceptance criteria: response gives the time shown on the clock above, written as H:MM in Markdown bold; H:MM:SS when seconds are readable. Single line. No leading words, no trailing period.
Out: **4:07**
